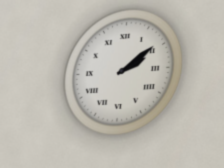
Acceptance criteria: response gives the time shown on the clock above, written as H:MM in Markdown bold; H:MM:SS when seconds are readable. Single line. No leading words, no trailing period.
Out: **2:09**
